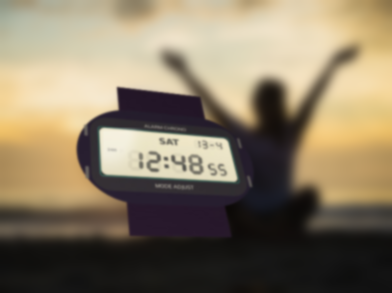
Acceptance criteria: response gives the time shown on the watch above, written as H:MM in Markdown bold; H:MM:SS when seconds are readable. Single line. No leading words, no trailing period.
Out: **12:48:55**
